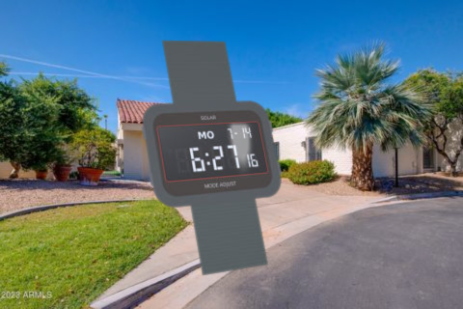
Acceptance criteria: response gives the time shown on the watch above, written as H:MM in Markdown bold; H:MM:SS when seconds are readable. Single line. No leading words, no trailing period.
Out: **6:27:16**
